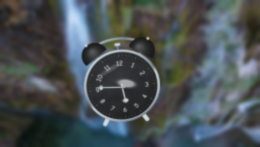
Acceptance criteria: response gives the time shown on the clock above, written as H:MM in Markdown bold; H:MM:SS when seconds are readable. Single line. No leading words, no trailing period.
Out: **5:46**
